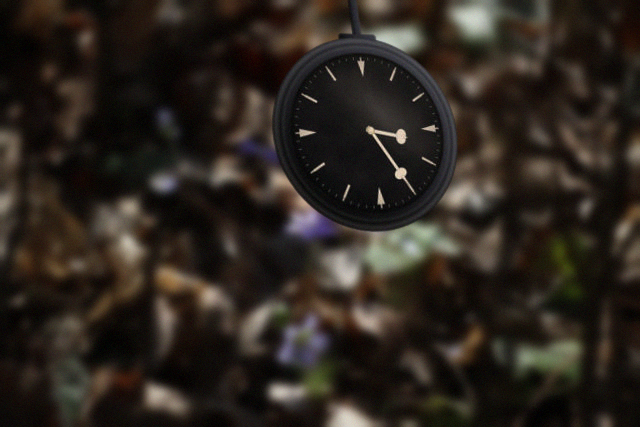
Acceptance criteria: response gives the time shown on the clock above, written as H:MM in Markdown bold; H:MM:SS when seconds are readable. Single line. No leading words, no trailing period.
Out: **3:25**
